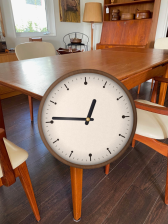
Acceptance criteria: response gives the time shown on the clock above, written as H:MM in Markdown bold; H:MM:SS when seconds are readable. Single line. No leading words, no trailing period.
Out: **12:46**
